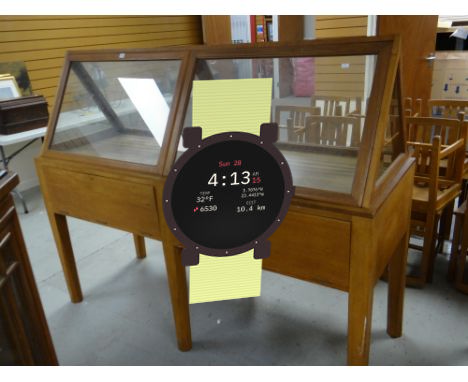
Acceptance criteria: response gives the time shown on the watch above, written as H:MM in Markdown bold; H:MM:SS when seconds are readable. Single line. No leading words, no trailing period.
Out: **4:13**
